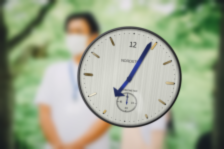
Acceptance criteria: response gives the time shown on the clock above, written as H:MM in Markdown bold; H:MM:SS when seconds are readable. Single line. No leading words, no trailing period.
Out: **7:04**
